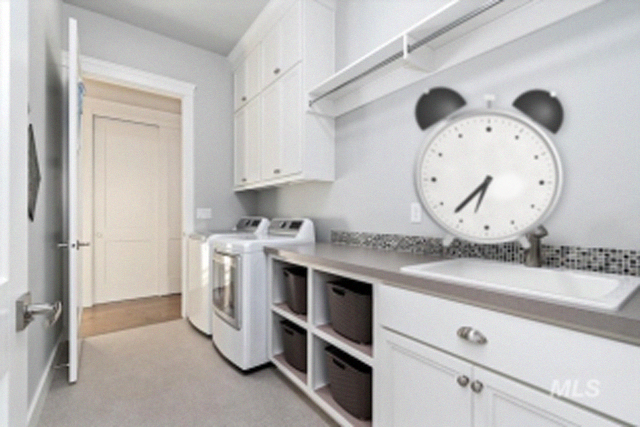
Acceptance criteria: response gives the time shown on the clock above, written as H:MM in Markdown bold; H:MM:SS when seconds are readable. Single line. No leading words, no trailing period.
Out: **6:37**
